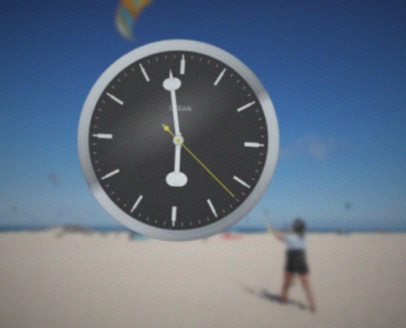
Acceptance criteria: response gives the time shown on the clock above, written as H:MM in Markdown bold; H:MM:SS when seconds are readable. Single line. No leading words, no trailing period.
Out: **5:58:22**
